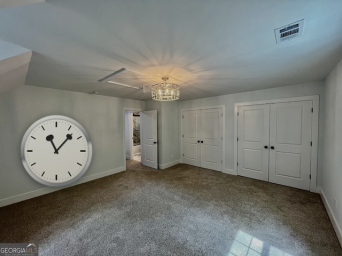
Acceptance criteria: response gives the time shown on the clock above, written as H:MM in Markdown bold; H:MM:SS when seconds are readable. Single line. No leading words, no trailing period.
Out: **11:07**
